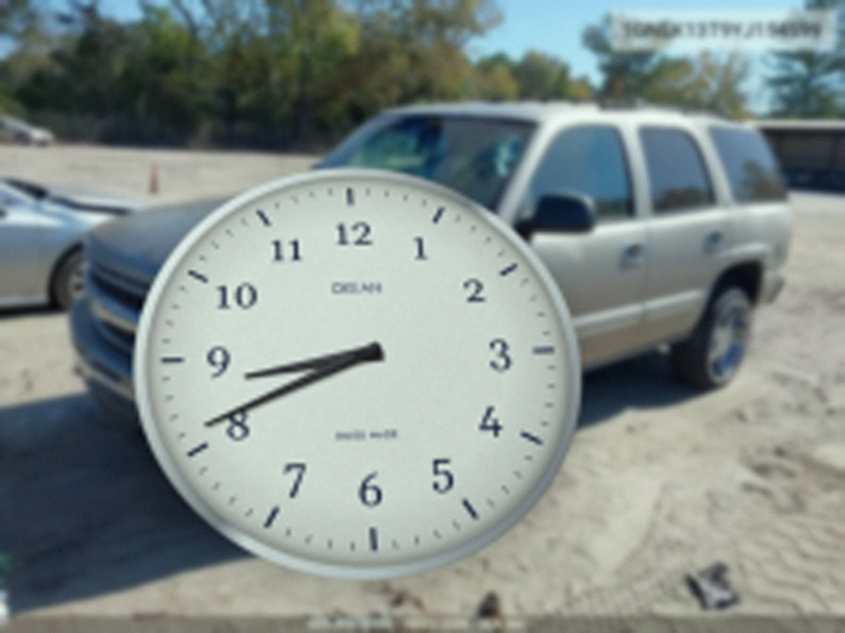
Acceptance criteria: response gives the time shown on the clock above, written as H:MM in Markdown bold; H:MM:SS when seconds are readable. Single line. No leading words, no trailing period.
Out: **8:41**
